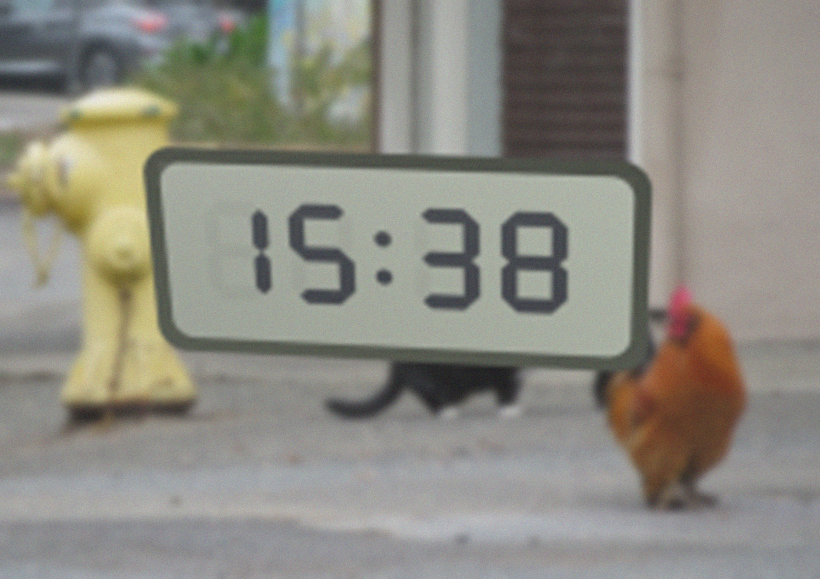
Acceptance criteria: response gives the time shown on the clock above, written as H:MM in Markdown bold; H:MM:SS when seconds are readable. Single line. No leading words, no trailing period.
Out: **15:38**
